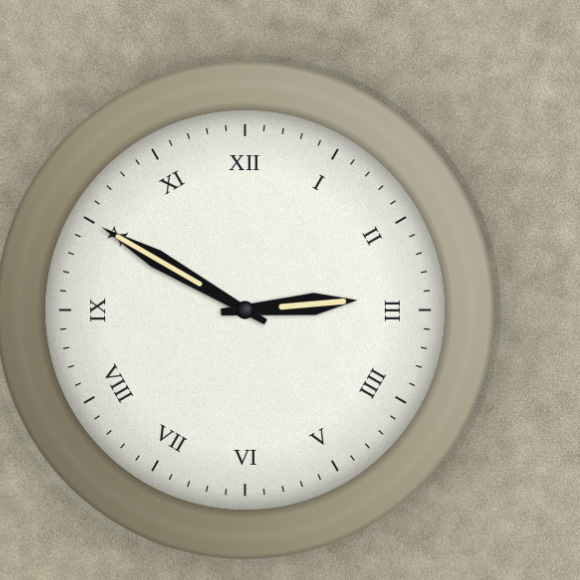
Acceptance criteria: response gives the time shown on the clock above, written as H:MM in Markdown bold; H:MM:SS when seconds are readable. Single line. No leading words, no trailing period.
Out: **2:50**
